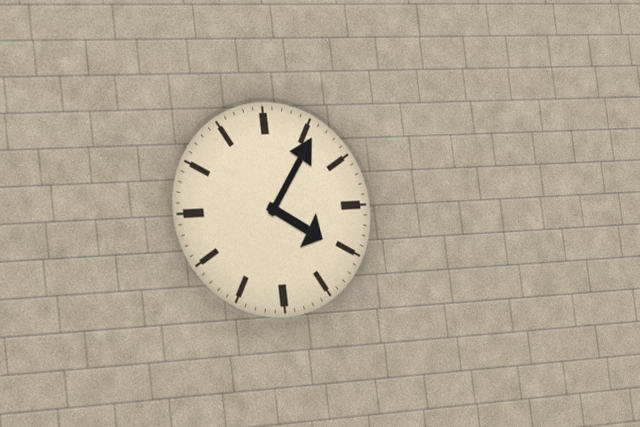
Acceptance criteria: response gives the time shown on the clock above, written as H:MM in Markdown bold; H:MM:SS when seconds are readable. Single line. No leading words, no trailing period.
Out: **4:06**
